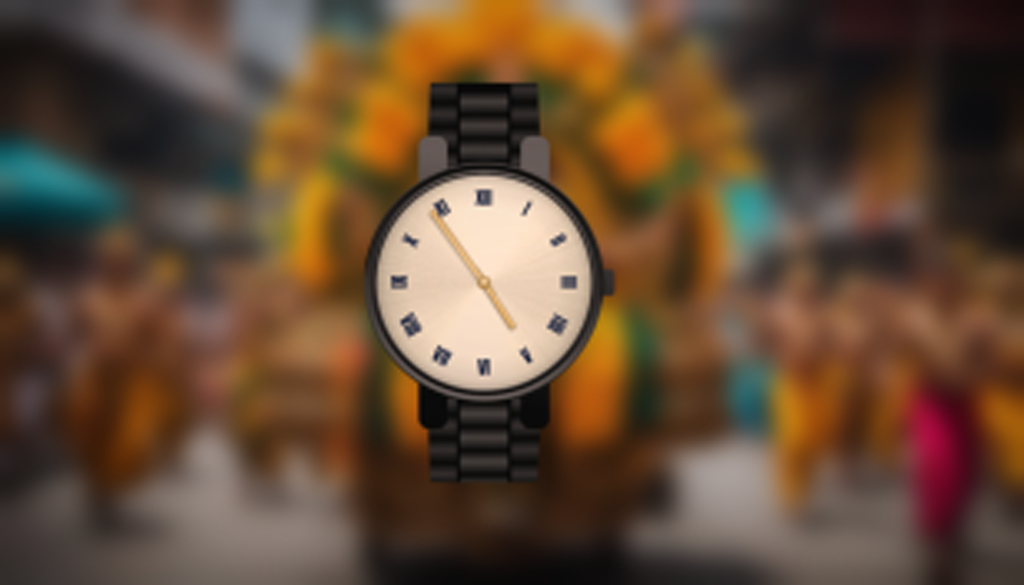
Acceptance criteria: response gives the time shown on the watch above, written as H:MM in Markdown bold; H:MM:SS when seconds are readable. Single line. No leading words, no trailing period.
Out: **4:54**
